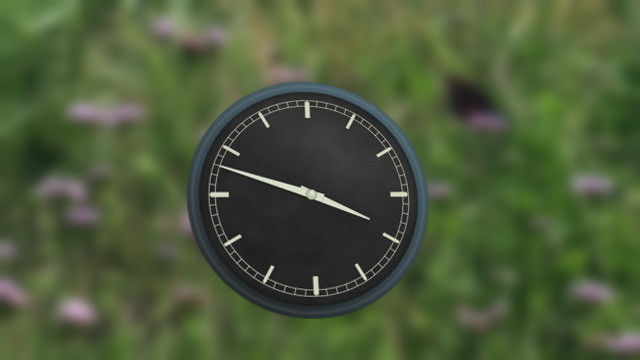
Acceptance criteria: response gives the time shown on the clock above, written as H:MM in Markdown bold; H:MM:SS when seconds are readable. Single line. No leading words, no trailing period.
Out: **3:48**
